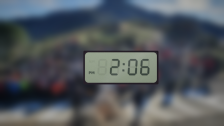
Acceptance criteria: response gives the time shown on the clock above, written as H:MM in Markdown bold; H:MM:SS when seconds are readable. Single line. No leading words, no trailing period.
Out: **2:06**
